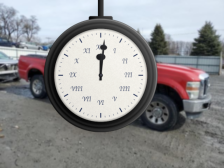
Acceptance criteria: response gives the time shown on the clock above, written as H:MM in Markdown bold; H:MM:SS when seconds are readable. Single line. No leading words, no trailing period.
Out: **12:01**
